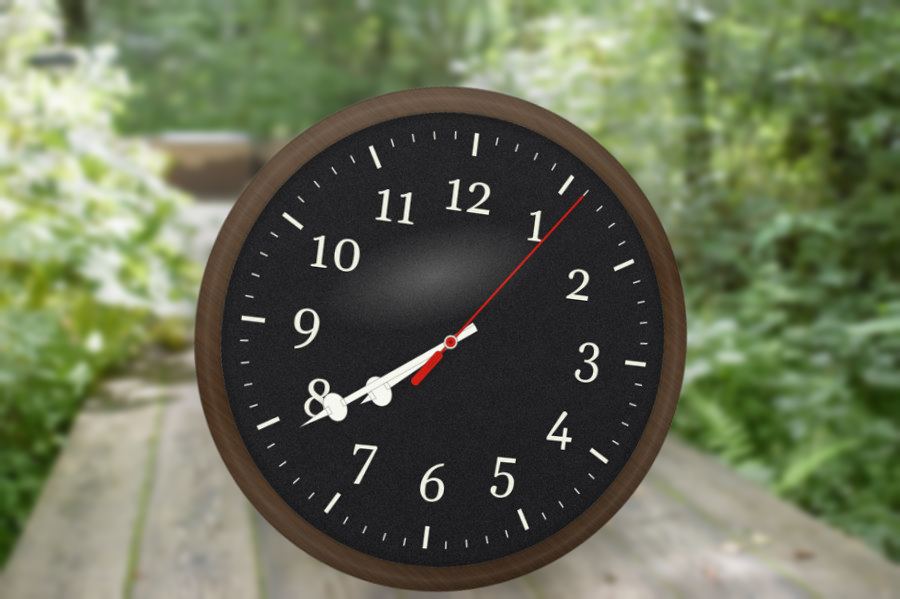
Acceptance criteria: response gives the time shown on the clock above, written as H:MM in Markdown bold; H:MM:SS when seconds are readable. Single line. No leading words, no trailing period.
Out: **7:39:06**
